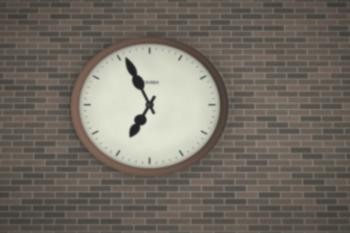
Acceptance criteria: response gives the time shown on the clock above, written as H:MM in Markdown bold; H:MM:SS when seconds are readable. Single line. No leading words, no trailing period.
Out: **6:56**
